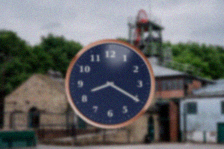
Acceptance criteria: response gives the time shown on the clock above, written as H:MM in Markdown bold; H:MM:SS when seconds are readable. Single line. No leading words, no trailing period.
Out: **8:20**
